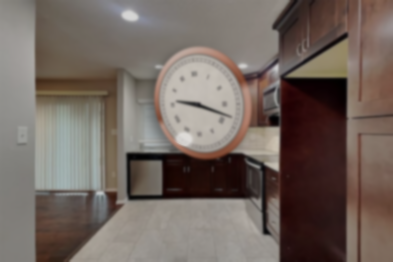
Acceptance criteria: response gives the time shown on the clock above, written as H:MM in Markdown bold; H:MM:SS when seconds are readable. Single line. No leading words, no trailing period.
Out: **9:18**
